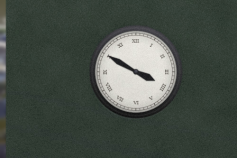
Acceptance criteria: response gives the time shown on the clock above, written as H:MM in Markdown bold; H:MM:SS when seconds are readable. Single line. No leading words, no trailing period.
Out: **3:50**
